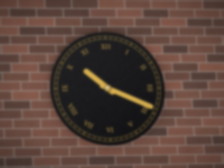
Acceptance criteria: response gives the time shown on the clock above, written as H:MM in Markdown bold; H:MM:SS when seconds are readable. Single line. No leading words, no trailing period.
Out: **10:19**
